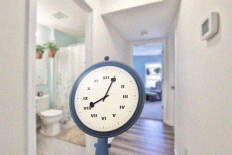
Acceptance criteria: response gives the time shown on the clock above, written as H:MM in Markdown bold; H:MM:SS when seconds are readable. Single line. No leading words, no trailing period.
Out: **8:04**
